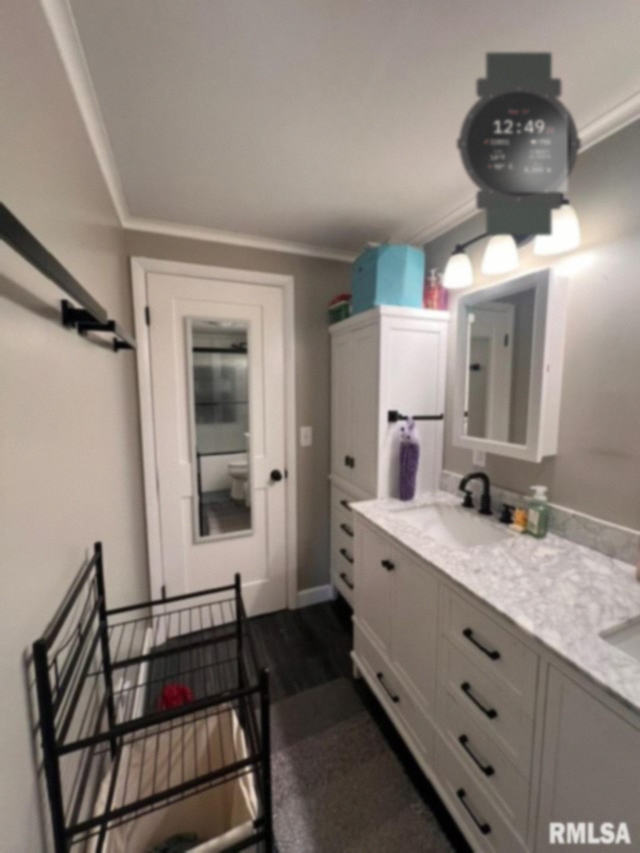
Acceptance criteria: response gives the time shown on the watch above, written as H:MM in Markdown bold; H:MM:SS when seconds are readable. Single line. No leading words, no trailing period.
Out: **12:49**
